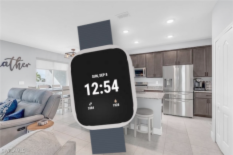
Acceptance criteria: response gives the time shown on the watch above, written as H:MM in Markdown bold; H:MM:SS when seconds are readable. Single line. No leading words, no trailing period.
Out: **12:54**
